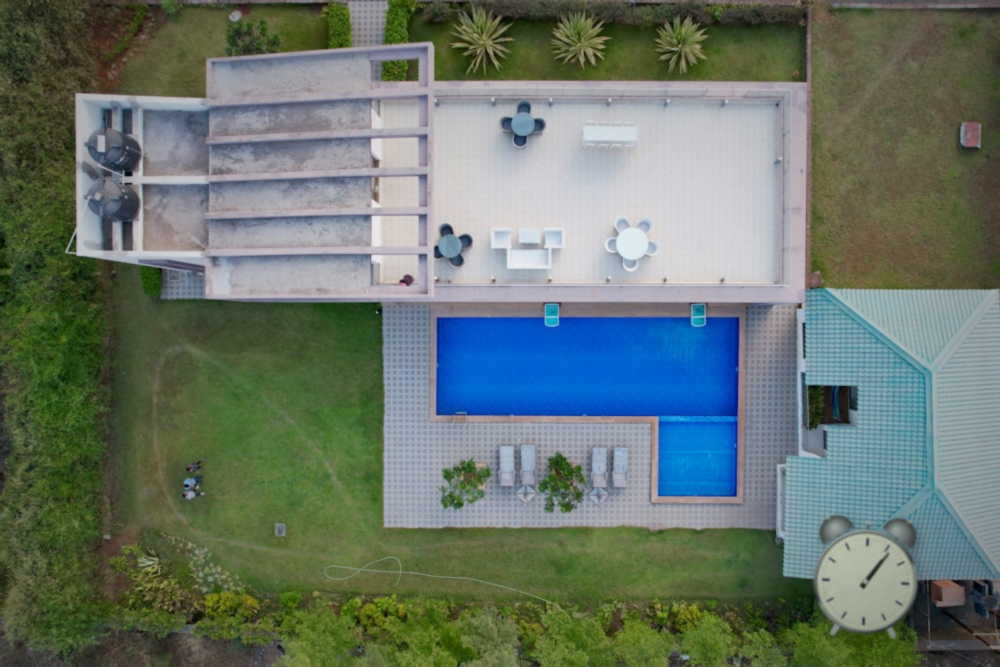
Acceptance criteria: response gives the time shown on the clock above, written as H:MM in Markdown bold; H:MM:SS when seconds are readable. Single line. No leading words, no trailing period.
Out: **1:06**
